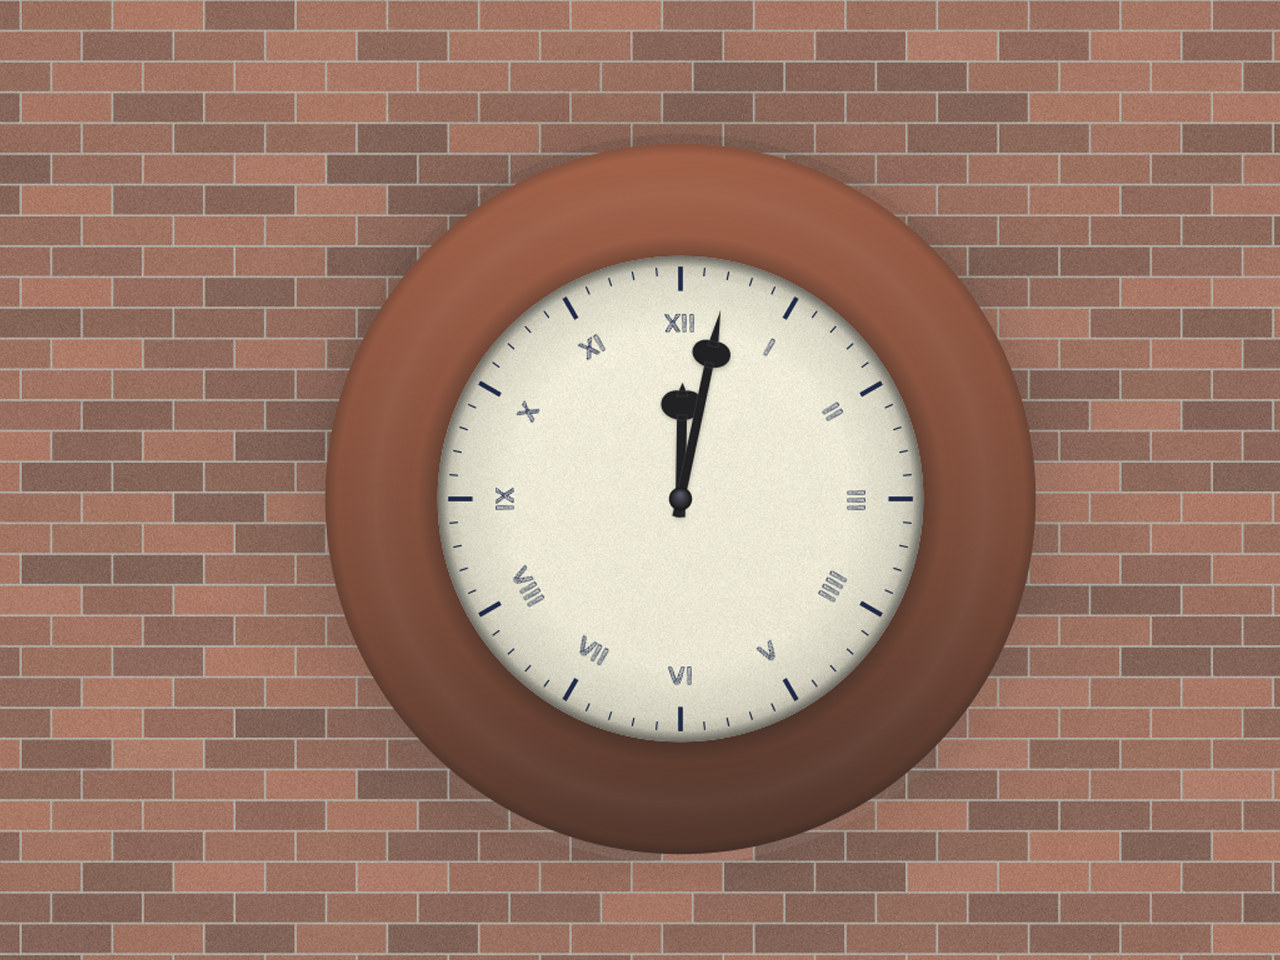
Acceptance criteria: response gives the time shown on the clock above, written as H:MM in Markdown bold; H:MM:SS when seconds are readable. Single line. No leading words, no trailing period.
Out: **12:02**
